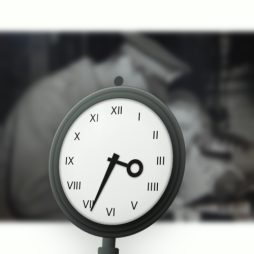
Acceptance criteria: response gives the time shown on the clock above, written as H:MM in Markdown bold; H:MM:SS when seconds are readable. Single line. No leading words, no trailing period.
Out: **3:34**
